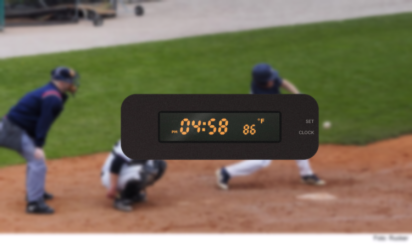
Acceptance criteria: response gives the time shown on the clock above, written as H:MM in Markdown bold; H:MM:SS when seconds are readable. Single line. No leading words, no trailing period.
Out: **4:58**
